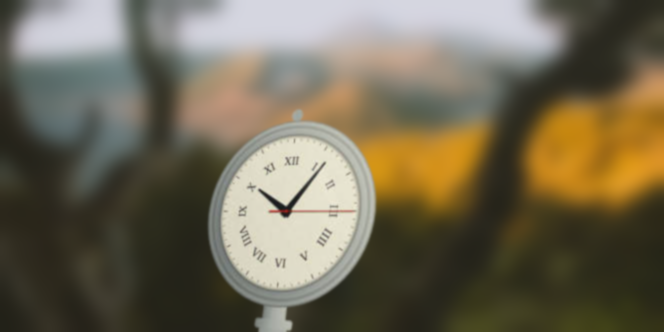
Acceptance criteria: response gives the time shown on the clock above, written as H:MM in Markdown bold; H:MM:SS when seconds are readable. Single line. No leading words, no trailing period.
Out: **10:06:15**
